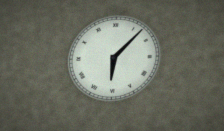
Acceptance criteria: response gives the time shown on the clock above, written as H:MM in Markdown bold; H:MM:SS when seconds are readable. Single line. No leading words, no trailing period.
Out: **6:07**
